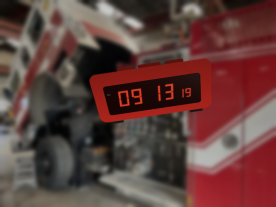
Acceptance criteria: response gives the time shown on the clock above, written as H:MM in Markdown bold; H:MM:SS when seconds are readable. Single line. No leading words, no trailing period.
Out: **9:13:19**
